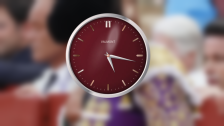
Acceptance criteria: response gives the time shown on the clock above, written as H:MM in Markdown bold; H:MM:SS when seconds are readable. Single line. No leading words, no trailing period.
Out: **5:17**
